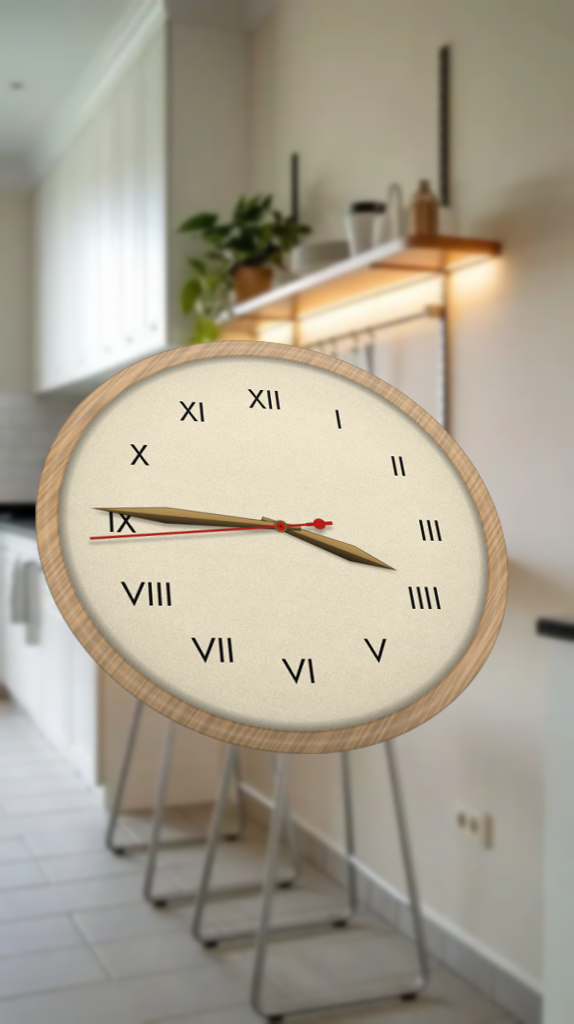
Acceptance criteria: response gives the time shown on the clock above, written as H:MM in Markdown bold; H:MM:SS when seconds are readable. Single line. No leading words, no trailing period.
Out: **3:45:44**
